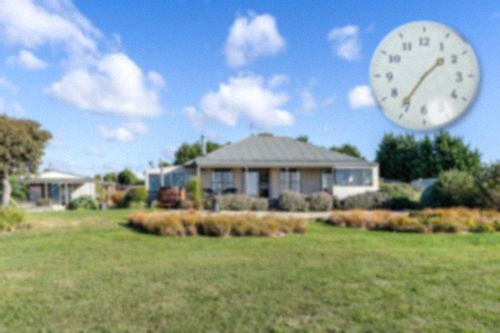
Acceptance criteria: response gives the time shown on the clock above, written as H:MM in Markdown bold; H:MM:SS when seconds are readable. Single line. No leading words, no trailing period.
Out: **1:36**
